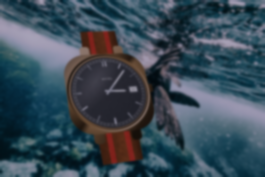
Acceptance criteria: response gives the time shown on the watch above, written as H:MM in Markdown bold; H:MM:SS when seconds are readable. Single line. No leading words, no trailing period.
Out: **3:07**
